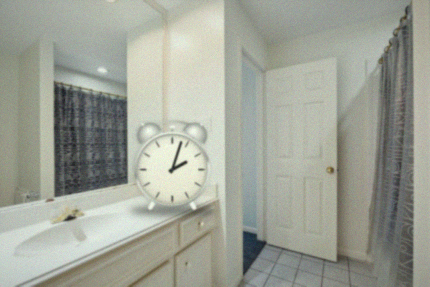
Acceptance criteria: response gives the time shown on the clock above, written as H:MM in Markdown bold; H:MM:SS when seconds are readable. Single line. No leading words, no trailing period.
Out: **2:03**
